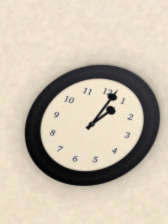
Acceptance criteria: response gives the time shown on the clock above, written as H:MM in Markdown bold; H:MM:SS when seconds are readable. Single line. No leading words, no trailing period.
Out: **1:02**
